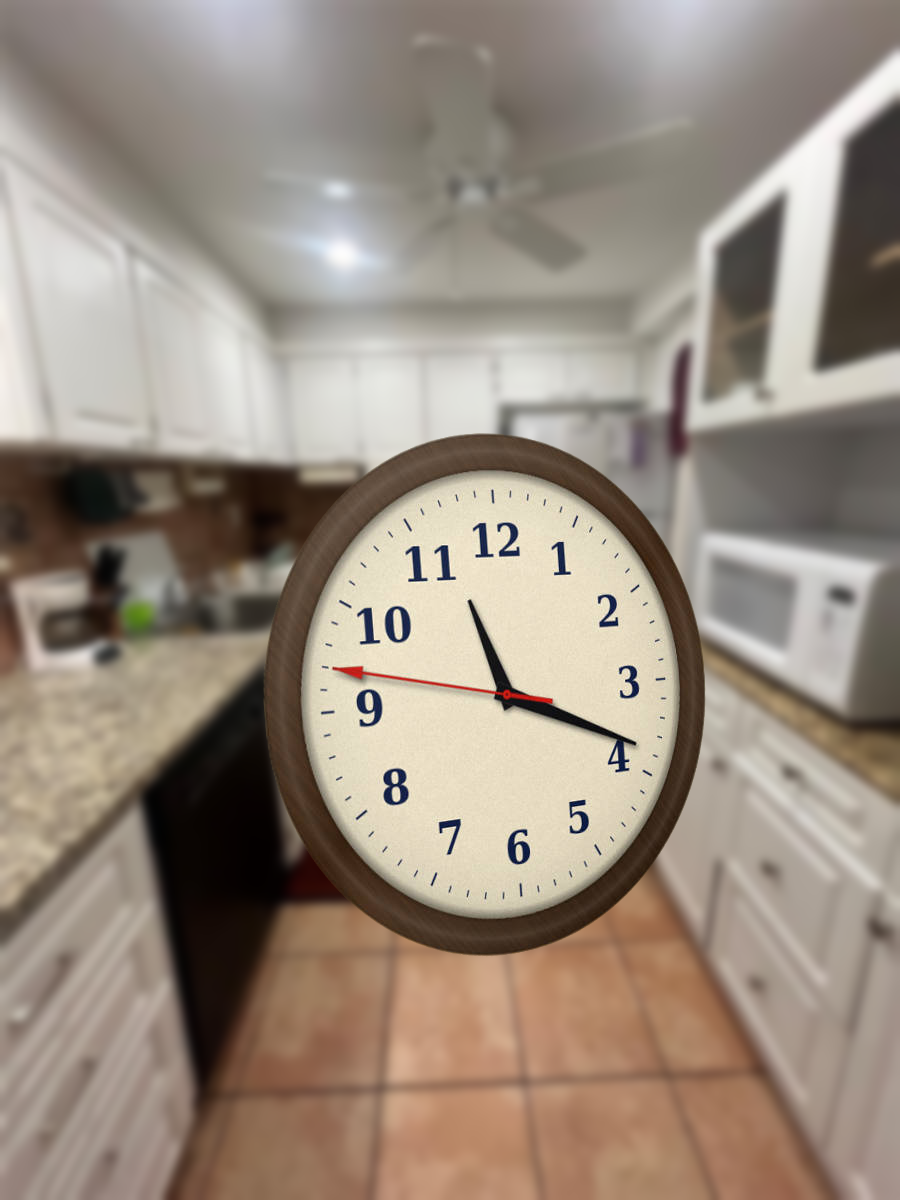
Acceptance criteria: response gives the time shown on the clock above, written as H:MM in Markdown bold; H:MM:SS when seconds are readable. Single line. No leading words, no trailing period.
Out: **11:18:47**
